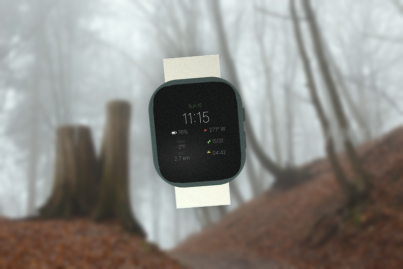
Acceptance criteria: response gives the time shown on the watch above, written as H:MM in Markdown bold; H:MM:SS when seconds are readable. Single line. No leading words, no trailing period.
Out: **11:15**
